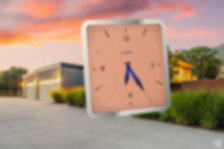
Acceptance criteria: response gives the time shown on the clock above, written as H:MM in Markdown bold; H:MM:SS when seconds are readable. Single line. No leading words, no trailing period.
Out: **6:25**
